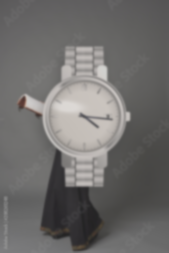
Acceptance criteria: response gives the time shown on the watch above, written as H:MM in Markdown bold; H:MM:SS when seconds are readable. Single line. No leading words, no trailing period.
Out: **4:16**
